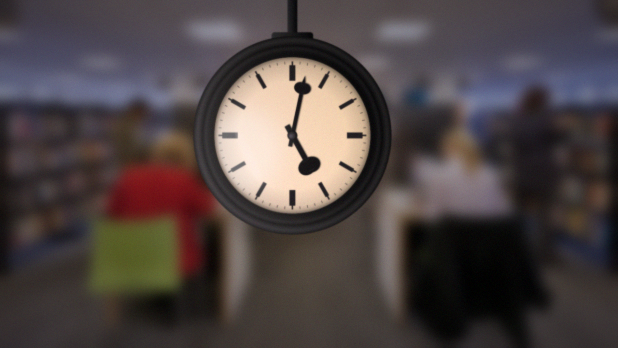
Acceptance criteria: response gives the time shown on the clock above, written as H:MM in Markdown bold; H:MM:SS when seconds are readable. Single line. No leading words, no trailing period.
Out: **5:02**
